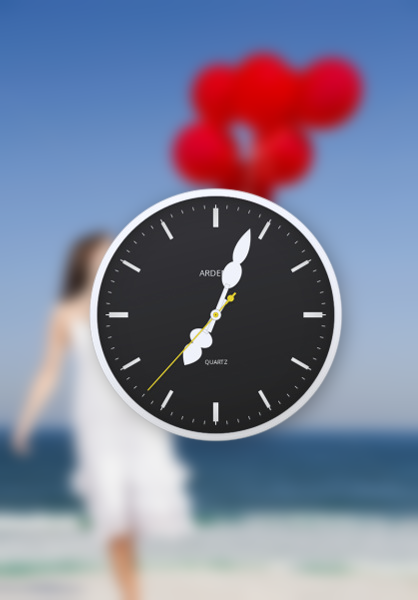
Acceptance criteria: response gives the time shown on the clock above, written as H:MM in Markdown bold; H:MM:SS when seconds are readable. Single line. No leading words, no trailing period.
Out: **7:03:37**
